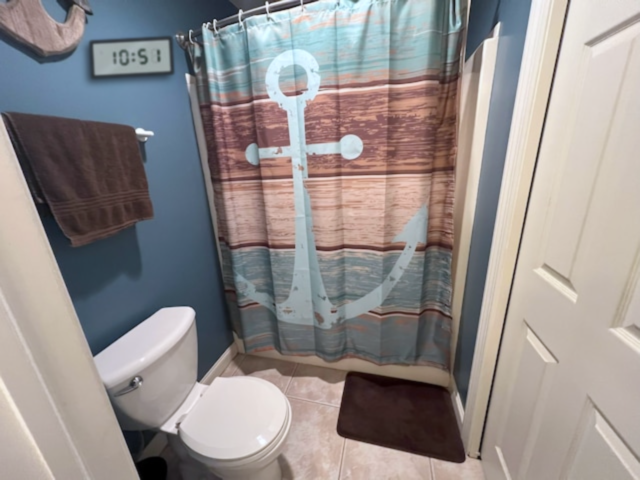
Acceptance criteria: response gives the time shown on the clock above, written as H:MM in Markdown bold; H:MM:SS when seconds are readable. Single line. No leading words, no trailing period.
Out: **10:51**
